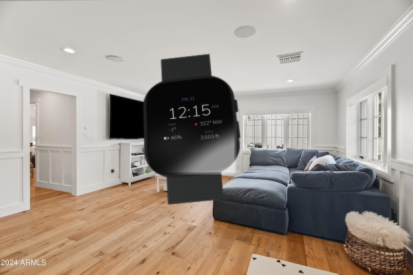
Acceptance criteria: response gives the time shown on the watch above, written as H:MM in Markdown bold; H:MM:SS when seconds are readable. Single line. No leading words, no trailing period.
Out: **12:15**
